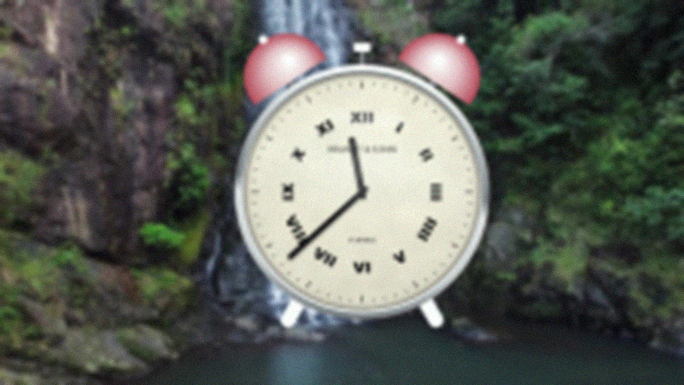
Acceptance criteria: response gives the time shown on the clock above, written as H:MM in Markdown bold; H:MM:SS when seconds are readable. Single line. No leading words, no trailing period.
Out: **11:38**
